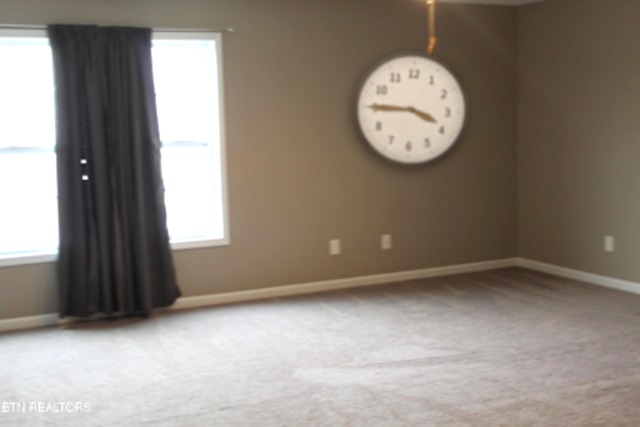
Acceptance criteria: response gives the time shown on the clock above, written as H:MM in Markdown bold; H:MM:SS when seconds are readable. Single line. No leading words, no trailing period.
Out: **3:45**
